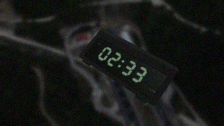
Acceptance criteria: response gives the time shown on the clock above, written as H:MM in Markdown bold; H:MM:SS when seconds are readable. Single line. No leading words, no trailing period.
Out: **2:33**
